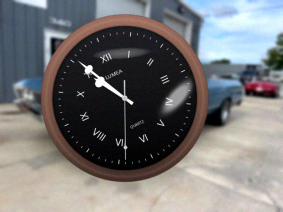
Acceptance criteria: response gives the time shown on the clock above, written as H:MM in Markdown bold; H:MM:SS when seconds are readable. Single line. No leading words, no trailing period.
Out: **10:55:34**
